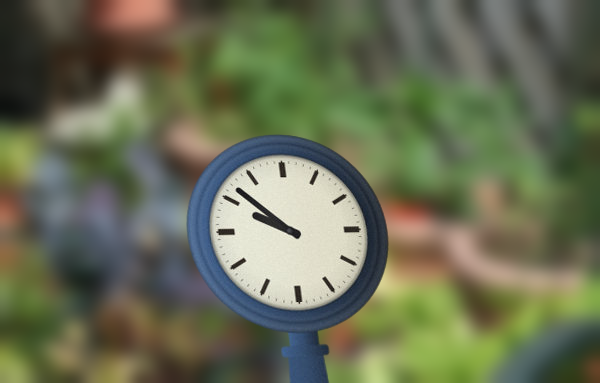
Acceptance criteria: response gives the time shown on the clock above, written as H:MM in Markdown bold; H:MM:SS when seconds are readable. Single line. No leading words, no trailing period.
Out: **9:52**
